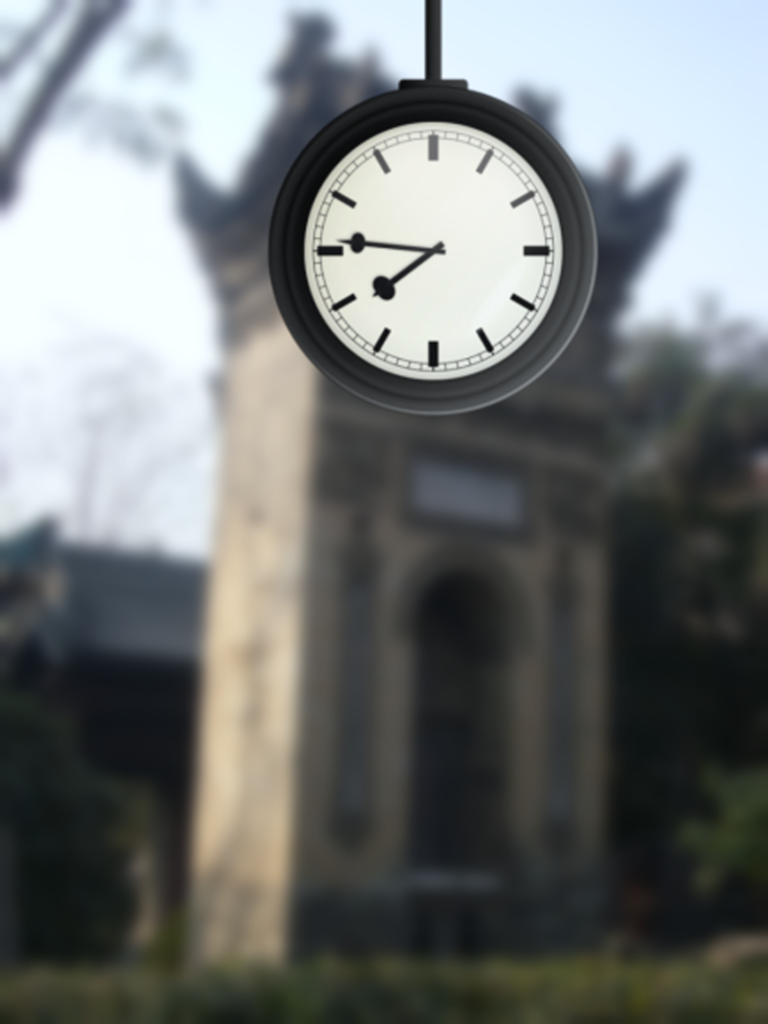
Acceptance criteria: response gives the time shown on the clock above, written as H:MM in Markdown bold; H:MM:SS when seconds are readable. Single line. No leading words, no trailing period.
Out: **7:46**
